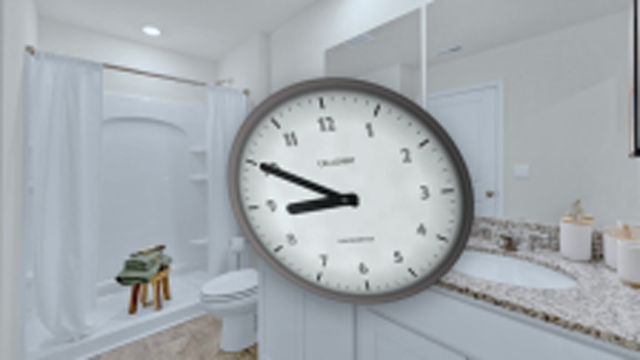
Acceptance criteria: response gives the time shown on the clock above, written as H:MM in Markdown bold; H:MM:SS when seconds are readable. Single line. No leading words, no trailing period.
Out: **8:50**
